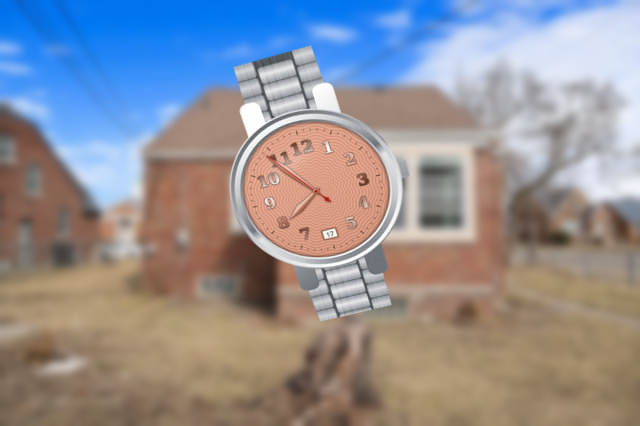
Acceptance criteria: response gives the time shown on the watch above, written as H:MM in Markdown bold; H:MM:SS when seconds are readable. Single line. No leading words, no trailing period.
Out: **7:53:54**
